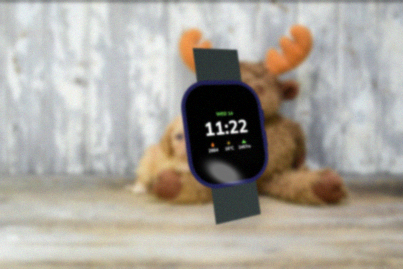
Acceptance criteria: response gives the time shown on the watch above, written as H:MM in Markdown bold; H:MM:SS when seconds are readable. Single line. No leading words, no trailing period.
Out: **11:22**
